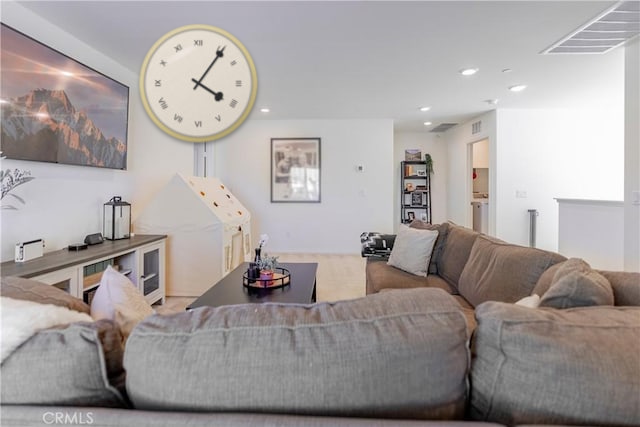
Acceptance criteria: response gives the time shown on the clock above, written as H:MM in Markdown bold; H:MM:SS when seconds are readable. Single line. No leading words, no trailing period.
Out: **4:06**
